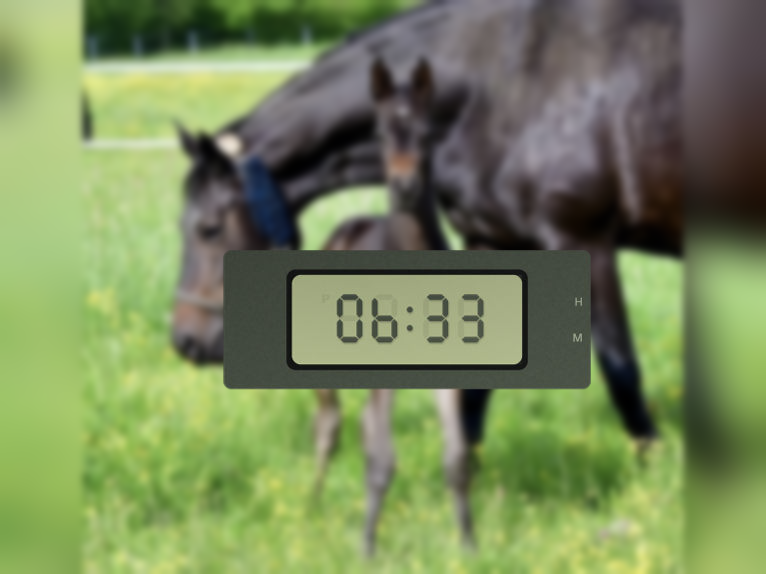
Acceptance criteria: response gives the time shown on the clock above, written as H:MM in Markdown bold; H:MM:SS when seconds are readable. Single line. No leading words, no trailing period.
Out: **6:33**
